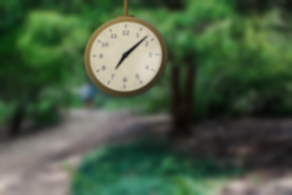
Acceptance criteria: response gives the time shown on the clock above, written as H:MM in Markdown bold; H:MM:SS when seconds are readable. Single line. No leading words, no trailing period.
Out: **7:08**
